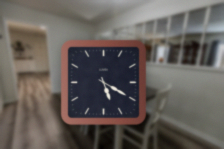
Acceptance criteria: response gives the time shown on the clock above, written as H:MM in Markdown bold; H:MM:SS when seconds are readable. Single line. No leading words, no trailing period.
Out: **5:20**
